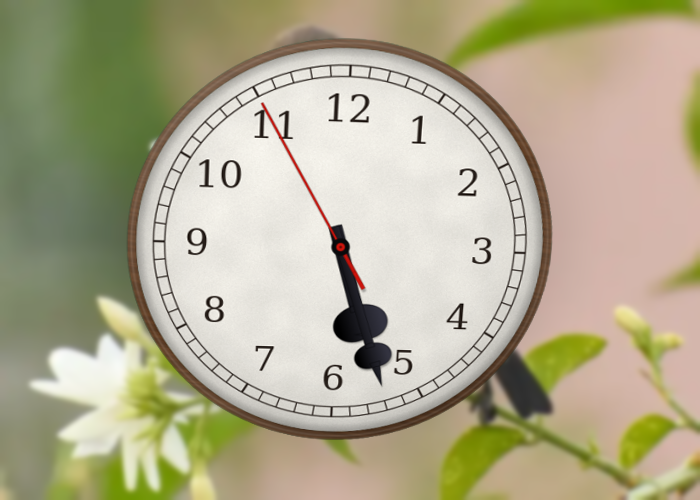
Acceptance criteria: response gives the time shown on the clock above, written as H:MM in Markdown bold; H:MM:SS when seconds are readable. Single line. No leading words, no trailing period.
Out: **5:26:55**
